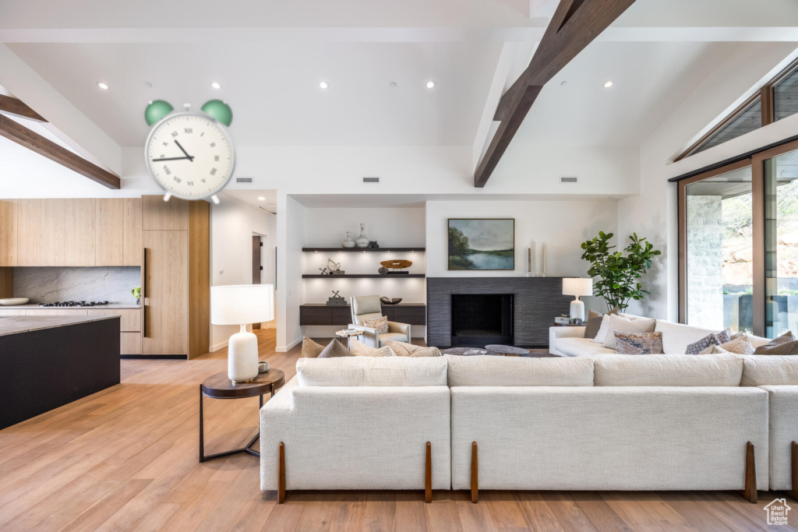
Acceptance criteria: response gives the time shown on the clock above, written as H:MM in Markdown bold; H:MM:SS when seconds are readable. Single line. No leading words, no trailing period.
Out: **10:44**
